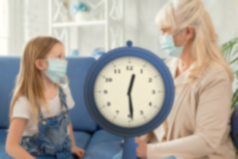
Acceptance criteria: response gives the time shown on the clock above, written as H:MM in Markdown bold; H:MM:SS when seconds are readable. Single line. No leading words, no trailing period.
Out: **12:29**
